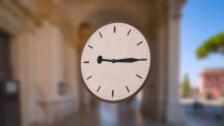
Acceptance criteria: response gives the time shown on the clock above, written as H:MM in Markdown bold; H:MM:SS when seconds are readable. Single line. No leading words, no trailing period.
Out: **9:15**
